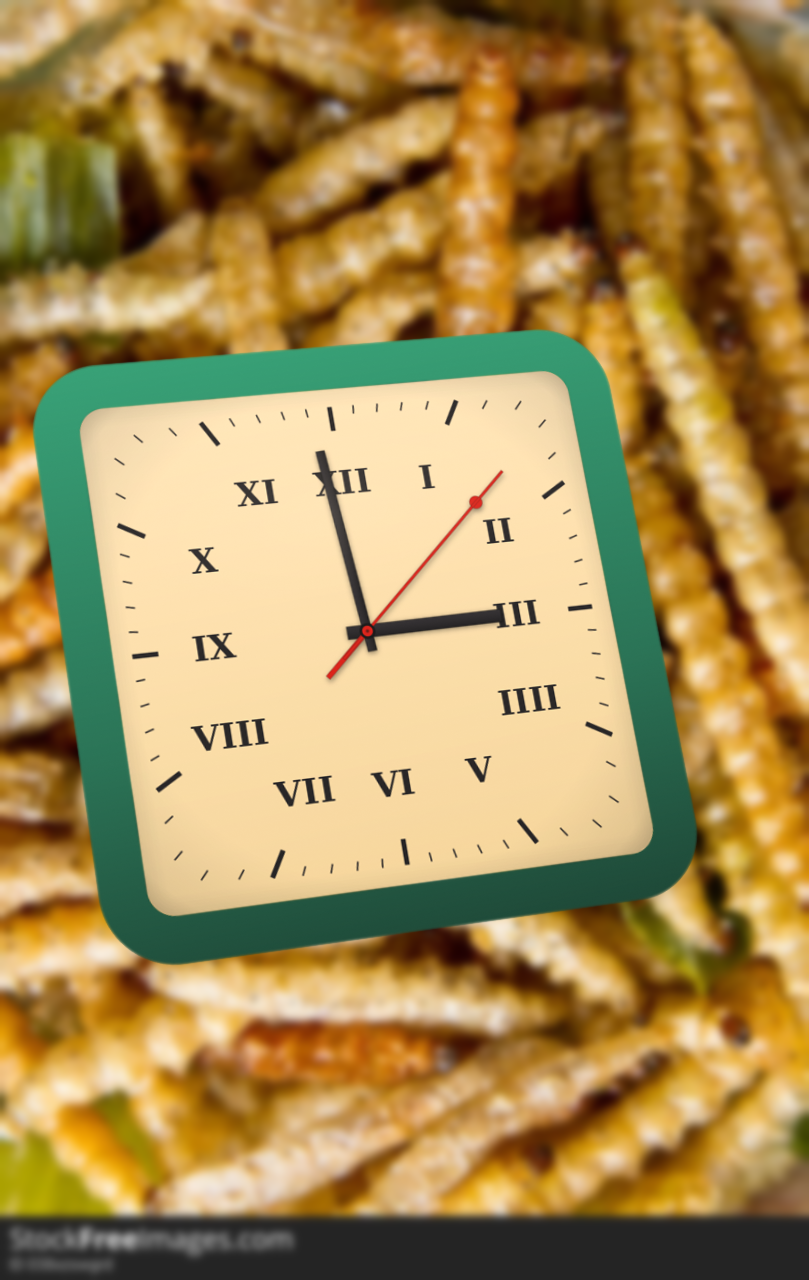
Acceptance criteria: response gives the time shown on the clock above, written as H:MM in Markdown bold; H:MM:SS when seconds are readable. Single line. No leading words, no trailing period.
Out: **2:59:08**
